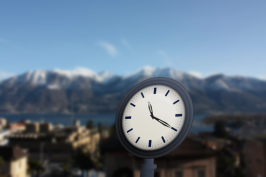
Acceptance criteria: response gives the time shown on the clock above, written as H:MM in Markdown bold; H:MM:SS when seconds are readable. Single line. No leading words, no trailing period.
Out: **11:20**
